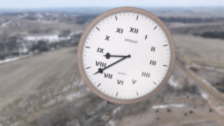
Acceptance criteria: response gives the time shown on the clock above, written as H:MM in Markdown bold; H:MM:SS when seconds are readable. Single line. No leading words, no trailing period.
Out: **8:38**
